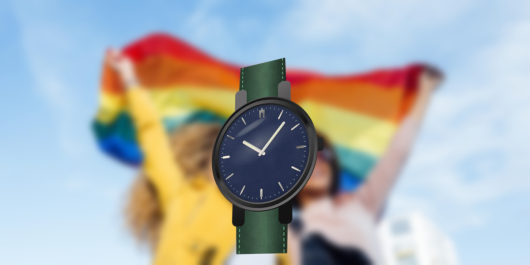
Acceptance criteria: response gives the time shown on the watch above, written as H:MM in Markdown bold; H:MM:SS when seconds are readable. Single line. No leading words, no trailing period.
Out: **10:07**
